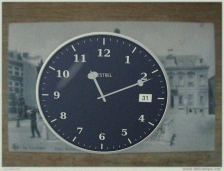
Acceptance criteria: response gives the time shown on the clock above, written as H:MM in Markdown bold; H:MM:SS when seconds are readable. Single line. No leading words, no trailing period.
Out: **11:11**
